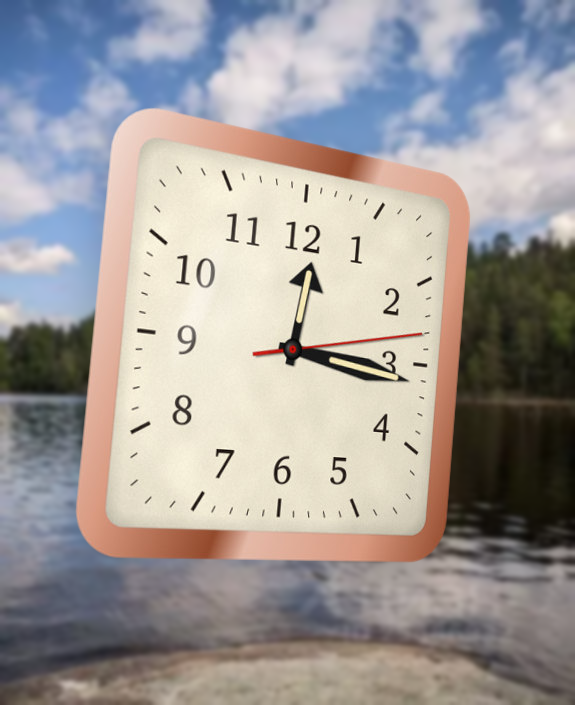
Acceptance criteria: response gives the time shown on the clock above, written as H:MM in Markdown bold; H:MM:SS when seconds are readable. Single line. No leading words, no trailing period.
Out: **12:16:13**
